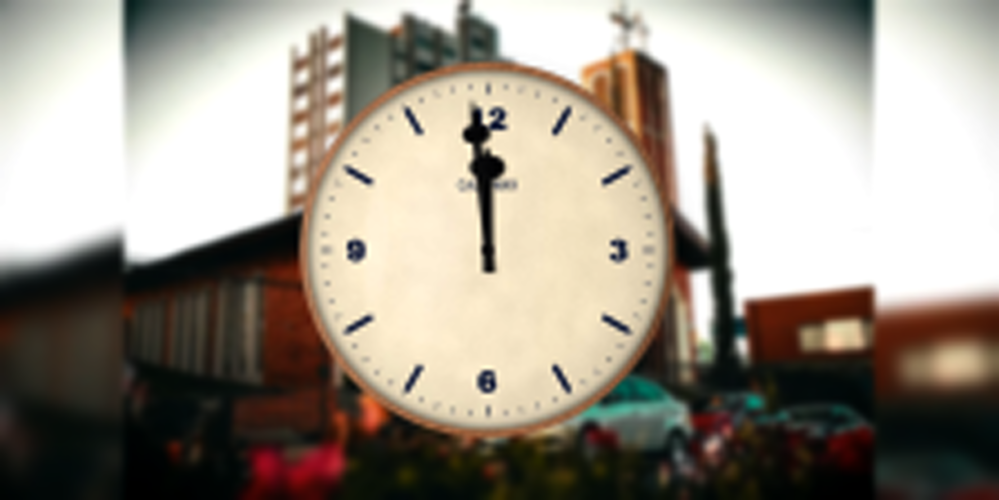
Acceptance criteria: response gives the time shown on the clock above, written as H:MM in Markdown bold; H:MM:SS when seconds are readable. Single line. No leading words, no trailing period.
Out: **11:59**
